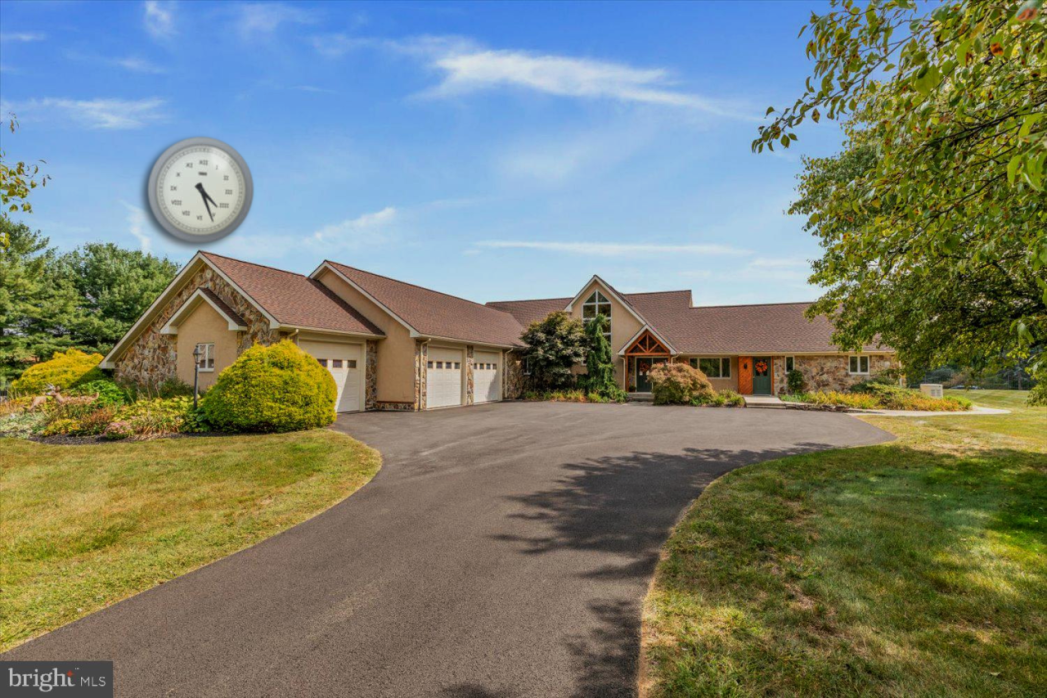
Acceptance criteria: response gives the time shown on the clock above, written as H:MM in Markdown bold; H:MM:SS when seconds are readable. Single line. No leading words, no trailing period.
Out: **4:26**
